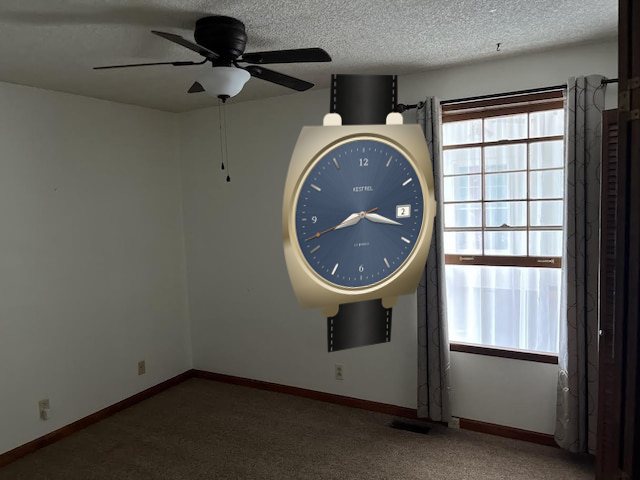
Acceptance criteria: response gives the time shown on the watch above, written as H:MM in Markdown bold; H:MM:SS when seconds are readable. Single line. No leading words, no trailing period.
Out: **8:17:42**
